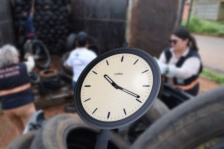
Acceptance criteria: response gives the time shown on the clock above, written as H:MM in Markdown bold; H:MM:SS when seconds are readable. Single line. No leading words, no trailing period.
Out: **10:19**
